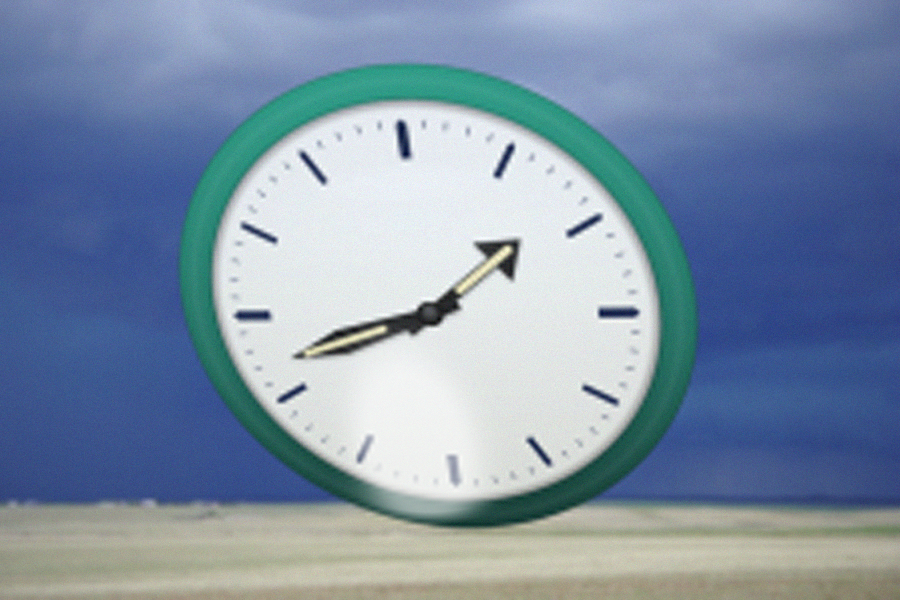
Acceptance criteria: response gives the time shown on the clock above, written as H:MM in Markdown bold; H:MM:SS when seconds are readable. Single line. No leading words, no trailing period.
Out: **1:42**
